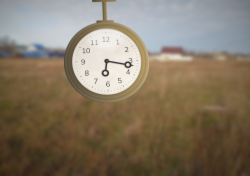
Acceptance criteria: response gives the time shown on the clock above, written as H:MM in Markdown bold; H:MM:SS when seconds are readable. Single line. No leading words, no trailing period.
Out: **6:17**
